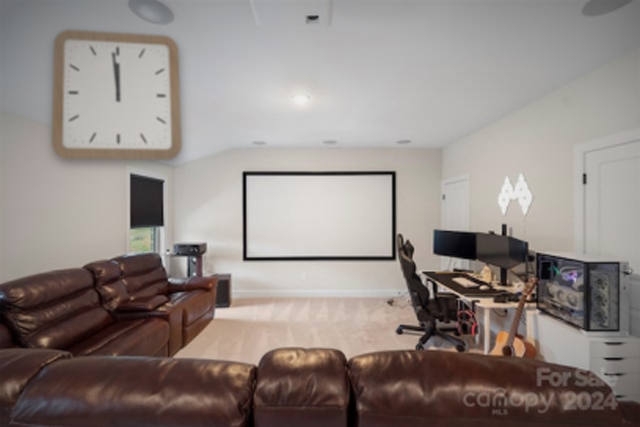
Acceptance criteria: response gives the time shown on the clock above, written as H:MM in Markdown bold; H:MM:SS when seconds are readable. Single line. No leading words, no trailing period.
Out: **11:59**
